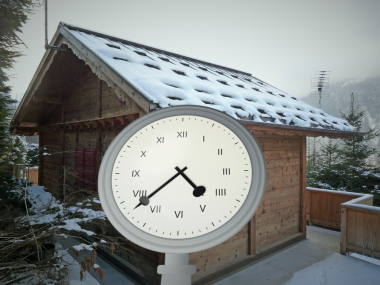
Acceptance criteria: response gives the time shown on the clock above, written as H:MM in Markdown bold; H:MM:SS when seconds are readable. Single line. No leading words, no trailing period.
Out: **4:38**
